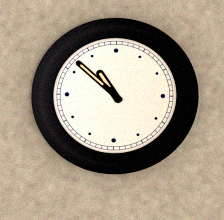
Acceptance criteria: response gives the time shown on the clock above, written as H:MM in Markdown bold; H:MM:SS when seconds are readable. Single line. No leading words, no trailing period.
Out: **10:52**
